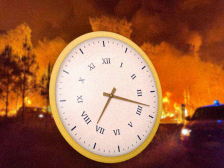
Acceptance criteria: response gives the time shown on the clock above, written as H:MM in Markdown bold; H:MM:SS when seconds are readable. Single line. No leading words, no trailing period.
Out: **7:18**
